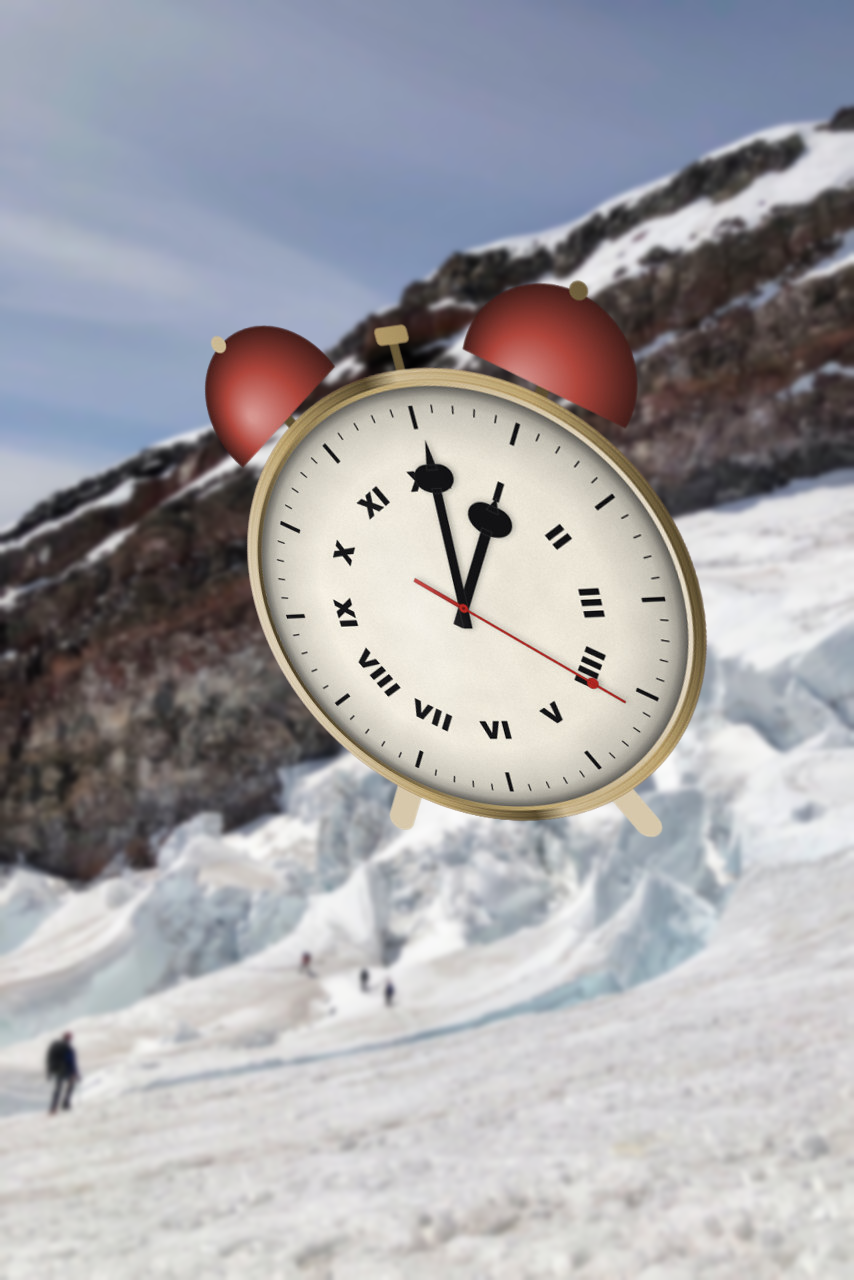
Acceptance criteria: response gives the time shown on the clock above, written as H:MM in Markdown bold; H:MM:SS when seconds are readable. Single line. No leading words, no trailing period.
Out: **1:00:21**
